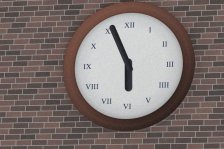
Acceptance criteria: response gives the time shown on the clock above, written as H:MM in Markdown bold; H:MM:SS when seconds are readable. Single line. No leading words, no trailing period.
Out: **5:56**
